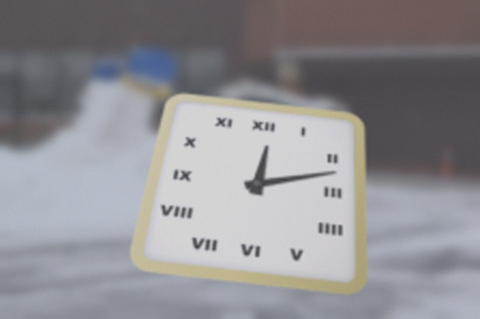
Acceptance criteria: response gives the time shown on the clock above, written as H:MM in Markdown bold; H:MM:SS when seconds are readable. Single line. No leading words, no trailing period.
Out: **12:12**
